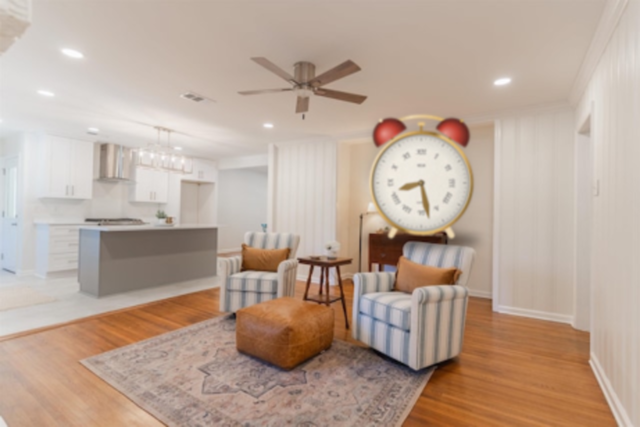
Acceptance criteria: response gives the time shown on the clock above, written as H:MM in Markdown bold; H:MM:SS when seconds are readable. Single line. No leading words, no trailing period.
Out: **8:28**
